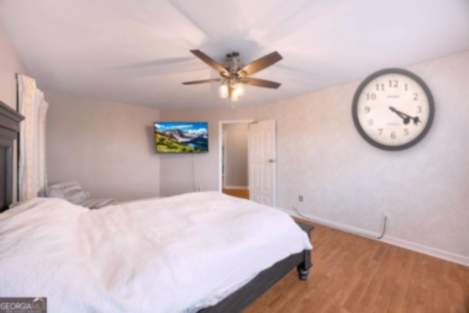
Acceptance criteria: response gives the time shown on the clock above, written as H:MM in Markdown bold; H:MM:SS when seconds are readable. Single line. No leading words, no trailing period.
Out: **4:19**
